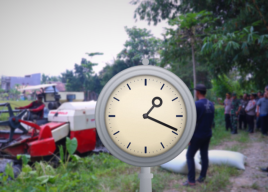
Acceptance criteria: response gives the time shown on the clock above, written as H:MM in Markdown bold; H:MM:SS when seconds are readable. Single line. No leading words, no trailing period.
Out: **1:19**
